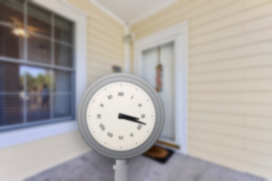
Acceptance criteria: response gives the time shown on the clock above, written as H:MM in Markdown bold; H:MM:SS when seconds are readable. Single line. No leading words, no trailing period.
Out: **3:18**
